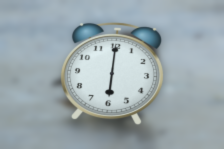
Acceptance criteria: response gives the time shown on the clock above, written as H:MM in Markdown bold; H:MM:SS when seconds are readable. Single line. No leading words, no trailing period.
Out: **6:00**
